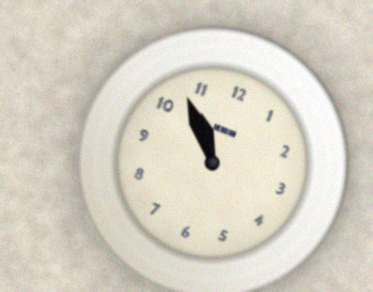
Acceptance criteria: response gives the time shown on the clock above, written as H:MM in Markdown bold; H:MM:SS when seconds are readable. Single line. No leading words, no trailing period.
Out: **10:53**
